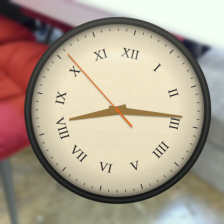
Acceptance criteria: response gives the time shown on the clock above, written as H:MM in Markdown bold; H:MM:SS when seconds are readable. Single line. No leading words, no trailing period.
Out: **8:13:51**
